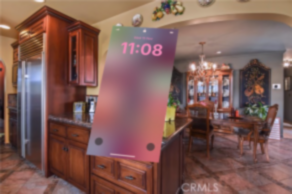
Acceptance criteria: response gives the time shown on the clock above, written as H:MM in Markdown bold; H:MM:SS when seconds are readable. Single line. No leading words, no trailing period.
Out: **11:08**
